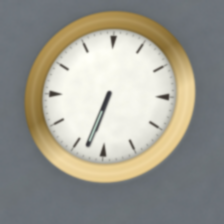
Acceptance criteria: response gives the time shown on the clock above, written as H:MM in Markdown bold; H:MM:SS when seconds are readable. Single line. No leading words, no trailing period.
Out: **6:33**
